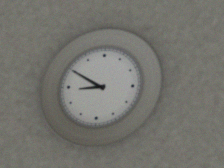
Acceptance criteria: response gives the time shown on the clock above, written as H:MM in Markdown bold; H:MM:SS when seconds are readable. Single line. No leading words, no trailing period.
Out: **8:50**
